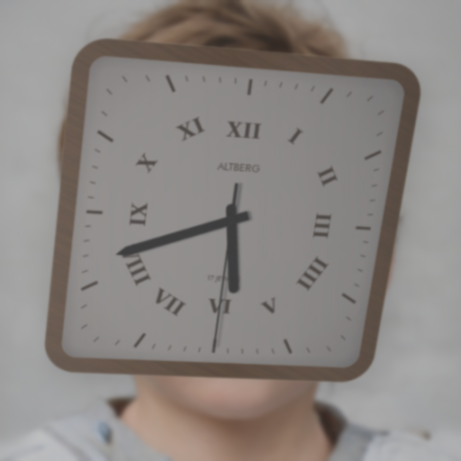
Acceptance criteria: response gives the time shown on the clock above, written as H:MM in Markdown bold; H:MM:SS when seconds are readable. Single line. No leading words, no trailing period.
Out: **5:41:30**
